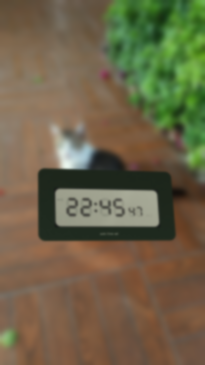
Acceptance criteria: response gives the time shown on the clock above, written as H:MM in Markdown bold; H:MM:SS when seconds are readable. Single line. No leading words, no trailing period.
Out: **22:45**
